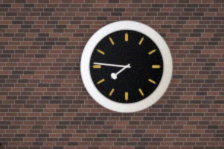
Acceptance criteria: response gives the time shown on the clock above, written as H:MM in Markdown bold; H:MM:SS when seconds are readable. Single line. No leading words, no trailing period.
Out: **7:46**
